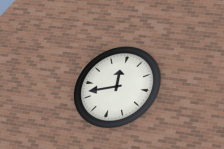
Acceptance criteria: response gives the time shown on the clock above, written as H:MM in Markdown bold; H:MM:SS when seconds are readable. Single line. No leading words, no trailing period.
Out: **11:42**
